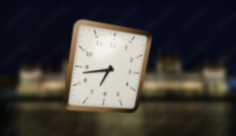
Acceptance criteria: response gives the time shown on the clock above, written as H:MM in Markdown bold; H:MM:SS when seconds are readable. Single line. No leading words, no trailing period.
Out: **6:43**
